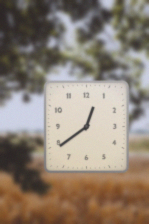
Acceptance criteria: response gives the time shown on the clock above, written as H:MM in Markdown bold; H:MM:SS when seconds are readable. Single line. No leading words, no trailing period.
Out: **12:39**
